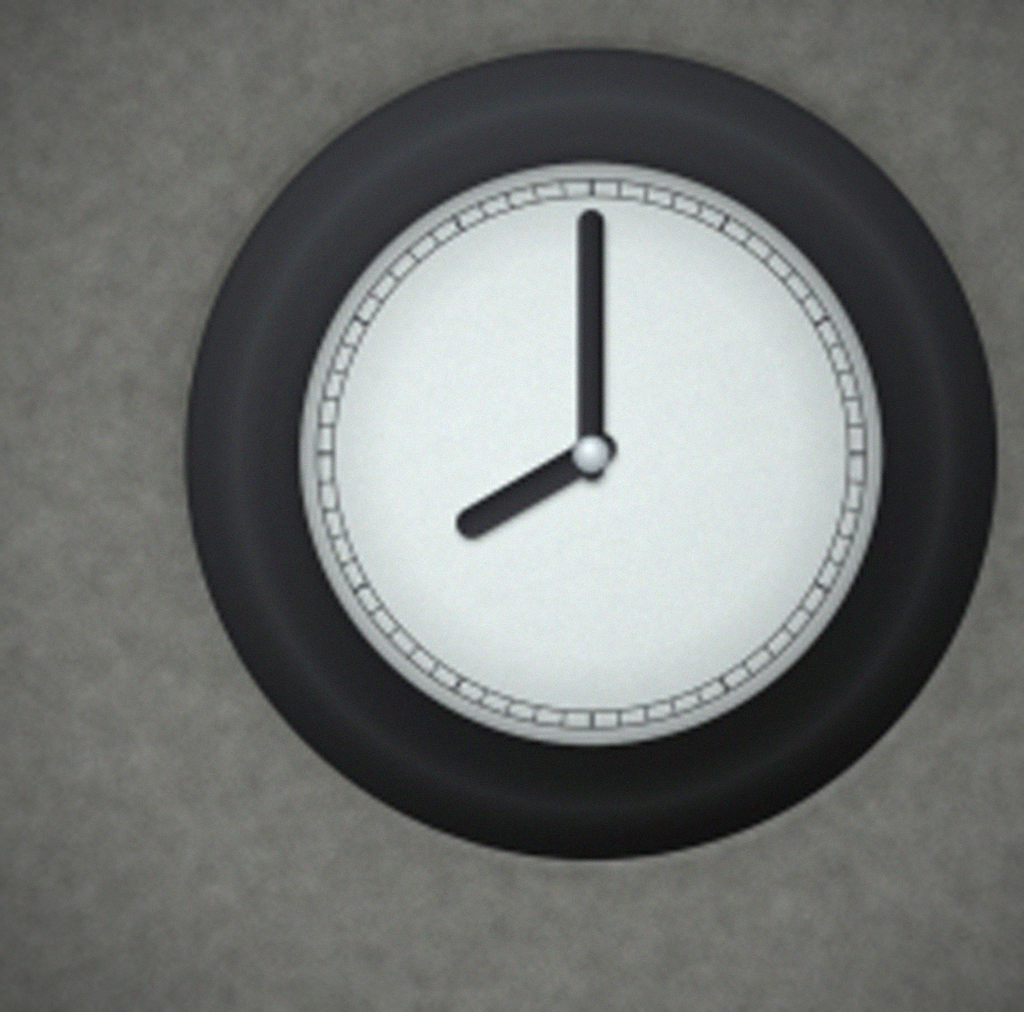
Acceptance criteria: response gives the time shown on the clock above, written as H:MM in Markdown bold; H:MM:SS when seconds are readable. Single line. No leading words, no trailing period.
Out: **8:00**
